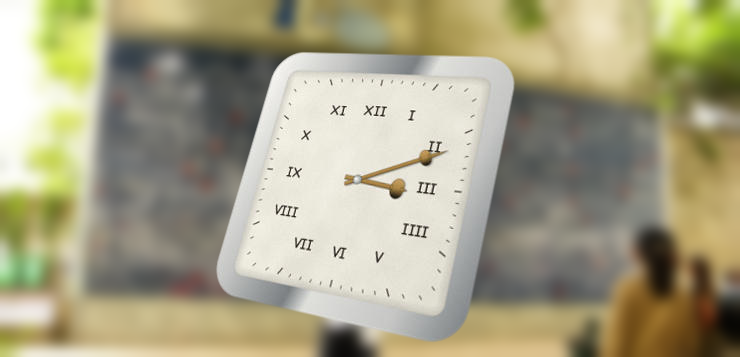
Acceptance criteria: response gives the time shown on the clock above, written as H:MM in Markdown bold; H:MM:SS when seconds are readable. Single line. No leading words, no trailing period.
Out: **3:11**
